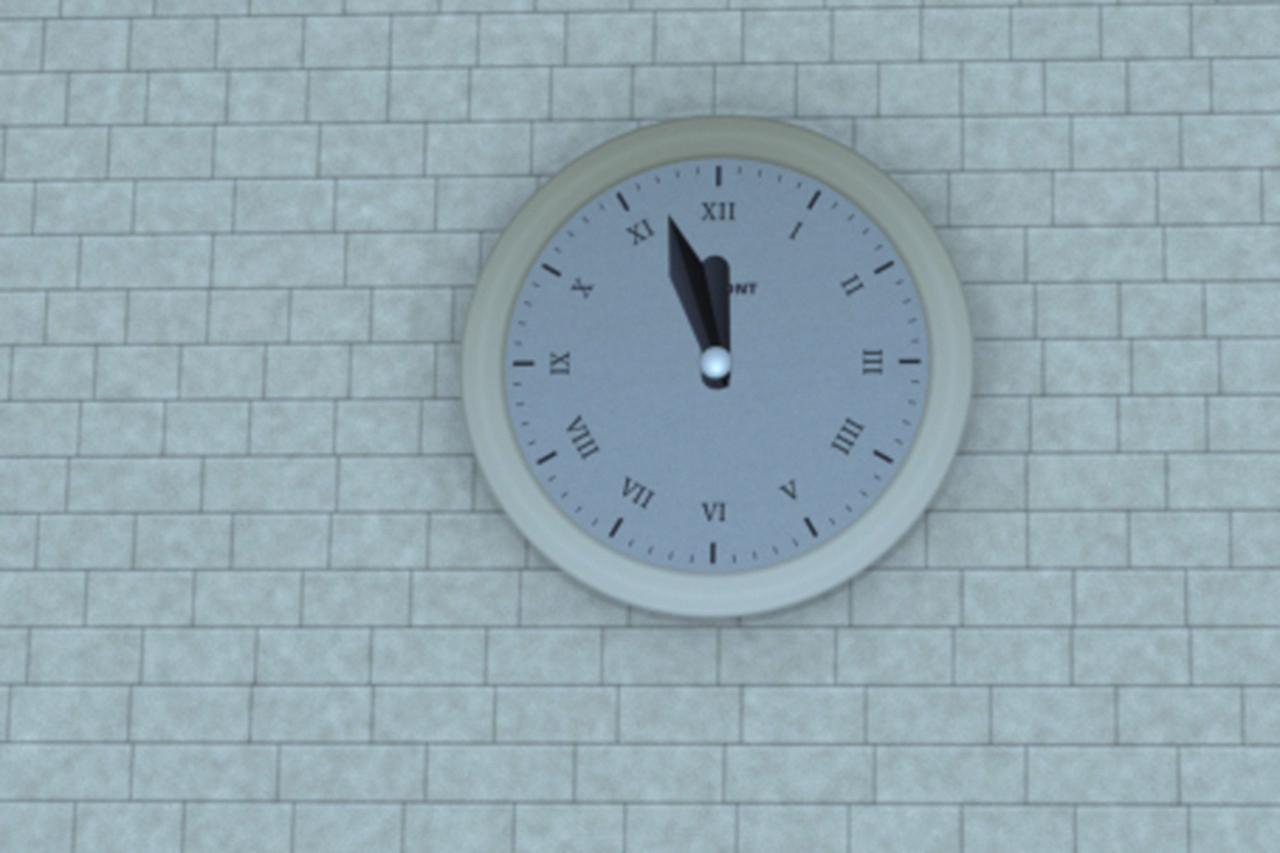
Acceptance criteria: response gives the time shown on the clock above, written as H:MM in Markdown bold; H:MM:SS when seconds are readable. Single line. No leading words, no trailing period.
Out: **11:57**
